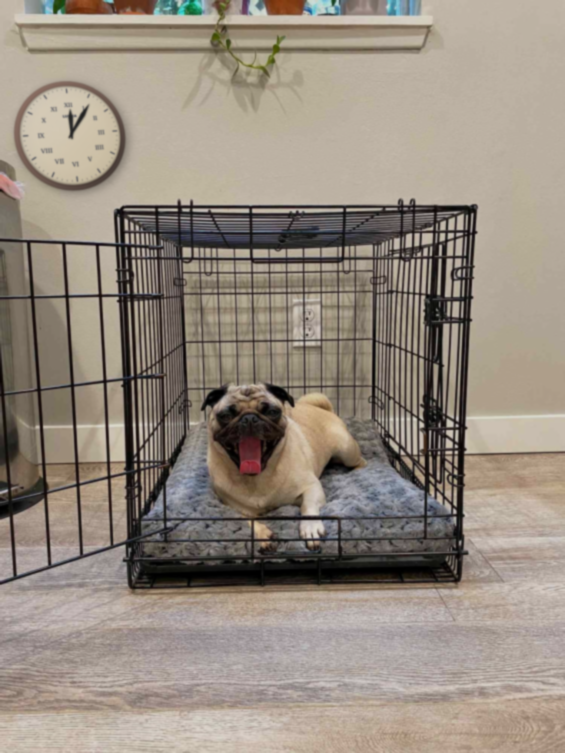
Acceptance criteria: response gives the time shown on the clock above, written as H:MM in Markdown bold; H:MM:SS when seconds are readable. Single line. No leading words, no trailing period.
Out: **12:06**
